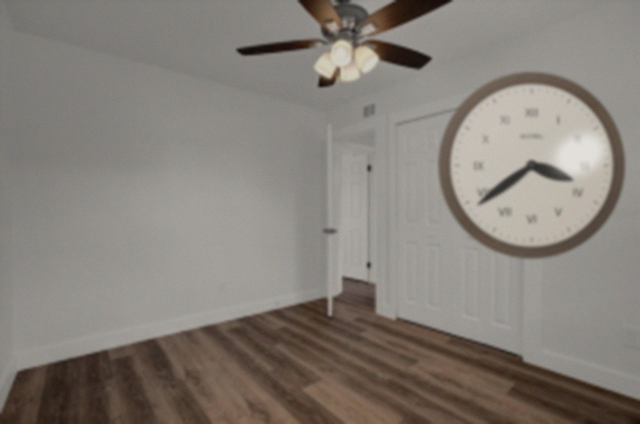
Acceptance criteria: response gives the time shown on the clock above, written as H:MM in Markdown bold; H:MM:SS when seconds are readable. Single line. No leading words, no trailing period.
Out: **3:39**
